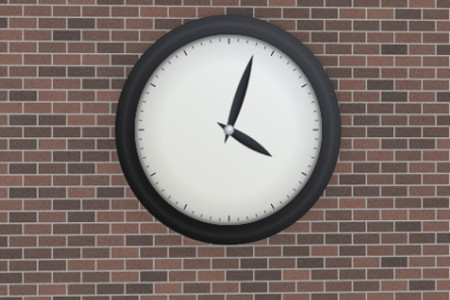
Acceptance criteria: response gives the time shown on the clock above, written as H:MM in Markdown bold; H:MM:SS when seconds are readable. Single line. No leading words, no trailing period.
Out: **4:03**
